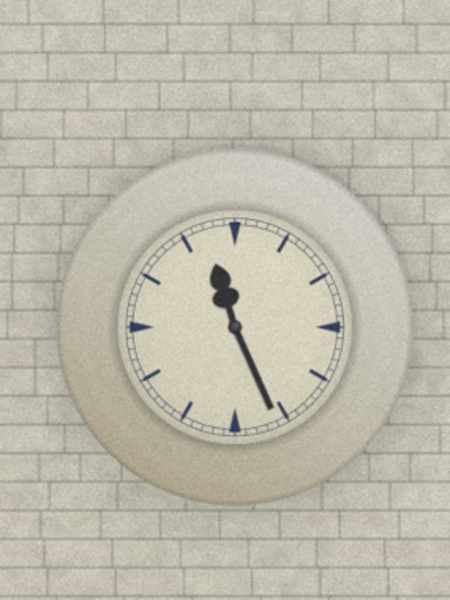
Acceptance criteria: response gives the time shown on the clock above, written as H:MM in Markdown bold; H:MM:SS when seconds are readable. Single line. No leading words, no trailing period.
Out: **11:26**
